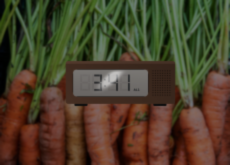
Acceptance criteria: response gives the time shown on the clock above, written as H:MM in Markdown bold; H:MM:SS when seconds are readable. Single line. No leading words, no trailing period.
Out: **3:41**
